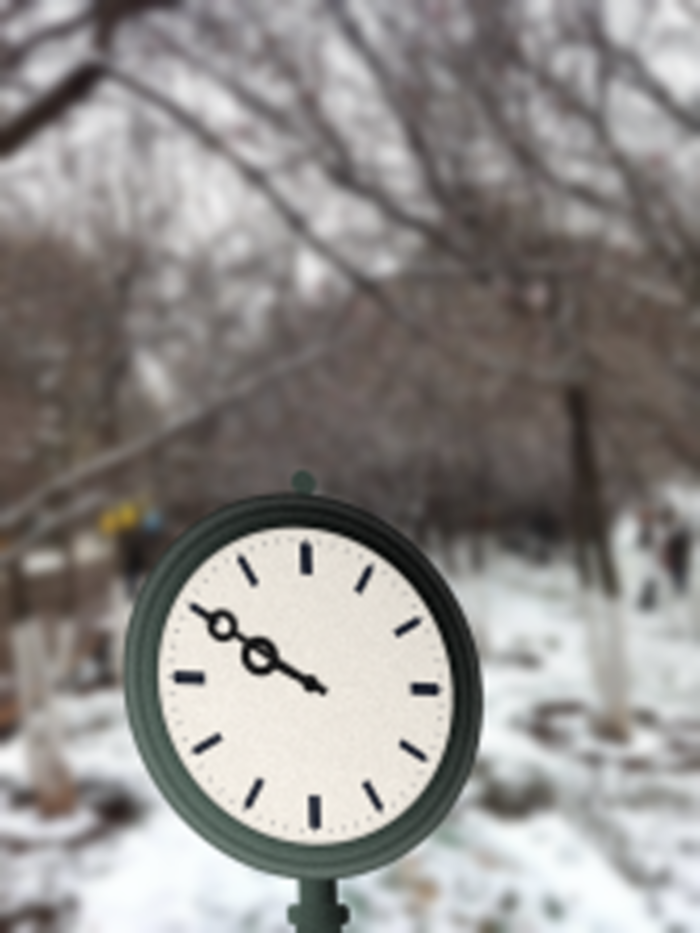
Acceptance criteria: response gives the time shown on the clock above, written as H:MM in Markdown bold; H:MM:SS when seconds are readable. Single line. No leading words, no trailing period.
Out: **9:50**
